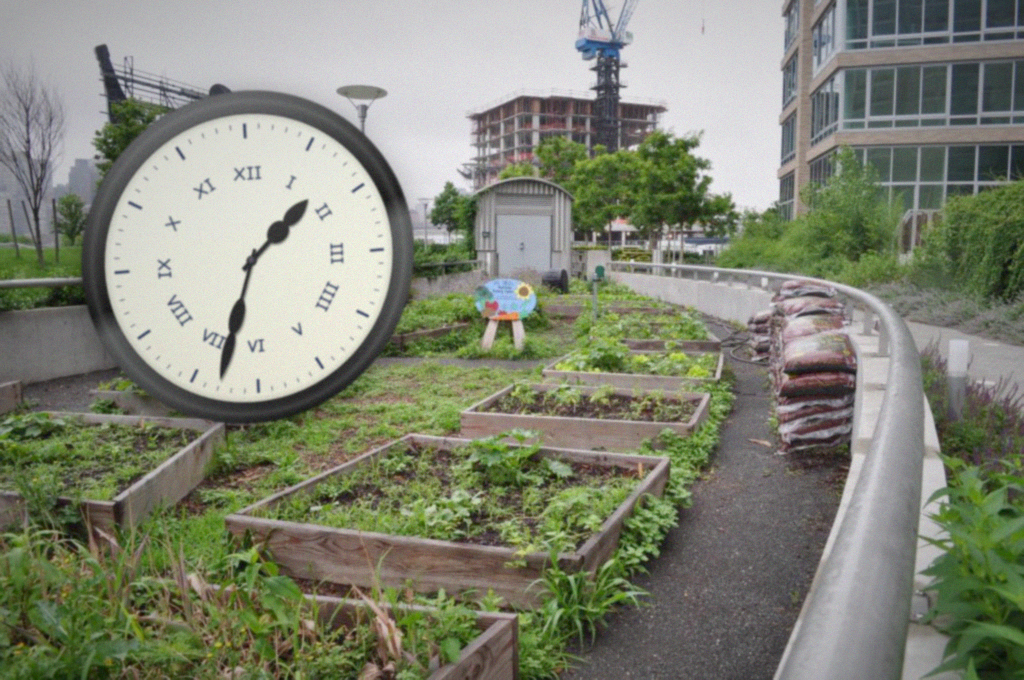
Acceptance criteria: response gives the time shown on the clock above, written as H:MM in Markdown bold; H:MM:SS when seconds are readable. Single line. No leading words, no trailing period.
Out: **1:33**
